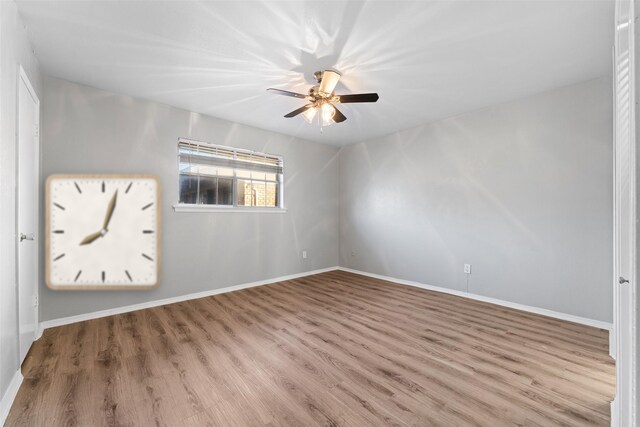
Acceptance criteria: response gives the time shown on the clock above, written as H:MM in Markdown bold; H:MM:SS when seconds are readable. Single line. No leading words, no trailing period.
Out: **8:03**
